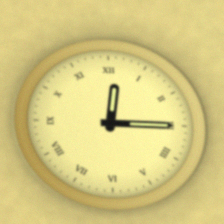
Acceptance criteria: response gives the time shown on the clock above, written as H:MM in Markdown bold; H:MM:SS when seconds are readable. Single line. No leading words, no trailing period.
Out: **12:15**
